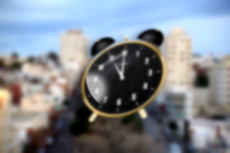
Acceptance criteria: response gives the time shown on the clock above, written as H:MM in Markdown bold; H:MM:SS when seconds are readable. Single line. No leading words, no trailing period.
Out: **11:00**
